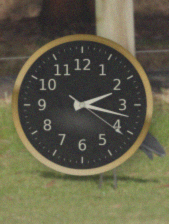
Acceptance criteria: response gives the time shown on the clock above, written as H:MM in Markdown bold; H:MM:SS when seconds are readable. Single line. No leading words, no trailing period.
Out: **2:17:21**
